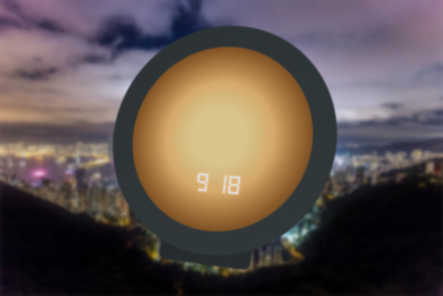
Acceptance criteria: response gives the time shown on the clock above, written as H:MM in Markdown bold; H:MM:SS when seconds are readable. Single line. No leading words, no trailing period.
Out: **9:18**
